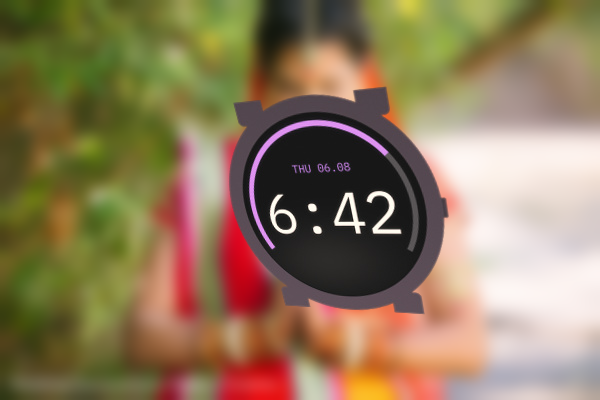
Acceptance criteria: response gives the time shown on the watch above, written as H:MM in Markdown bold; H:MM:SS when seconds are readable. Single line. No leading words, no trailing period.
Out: **6:42**
